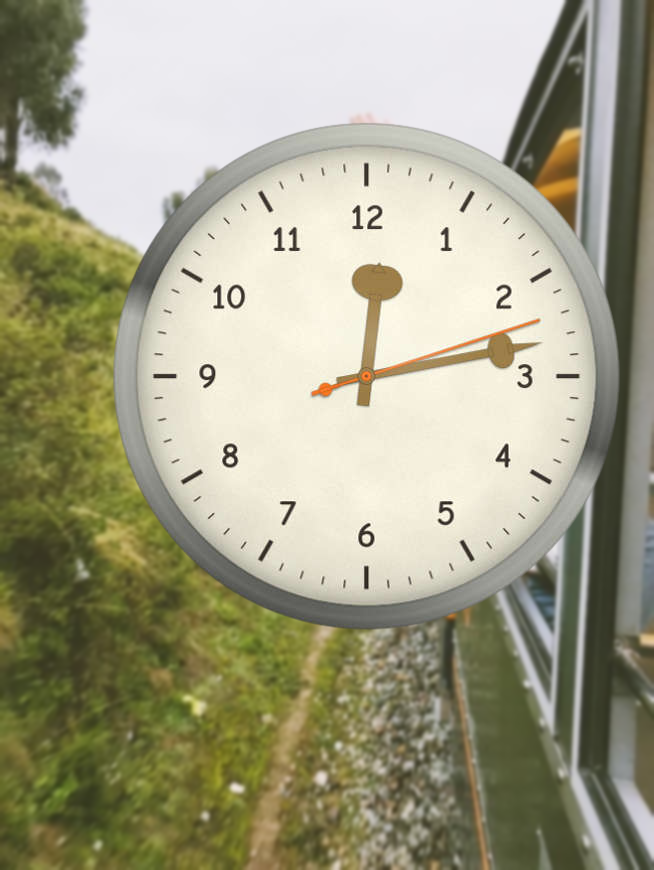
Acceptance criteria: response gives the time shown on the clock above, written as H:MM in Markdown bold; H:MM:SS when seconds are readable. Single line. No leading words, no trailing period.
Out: **12:13:12**
